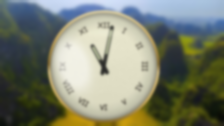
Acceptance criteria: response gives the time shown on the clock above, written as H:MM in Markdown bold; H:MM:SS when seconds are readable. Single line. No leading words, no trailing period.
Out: **11:02**
